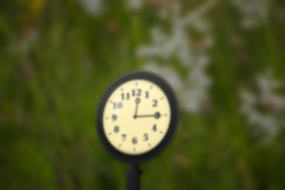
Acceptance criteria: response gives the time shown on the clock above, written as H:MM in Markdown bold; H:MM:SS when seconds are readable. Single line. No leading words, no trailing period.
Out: **12:15**
